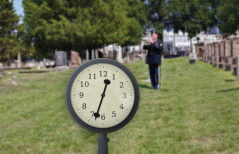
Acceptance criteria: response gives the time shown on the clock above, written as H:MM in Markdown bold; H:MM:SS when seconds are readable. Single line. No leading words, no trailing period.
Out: **12:33**
